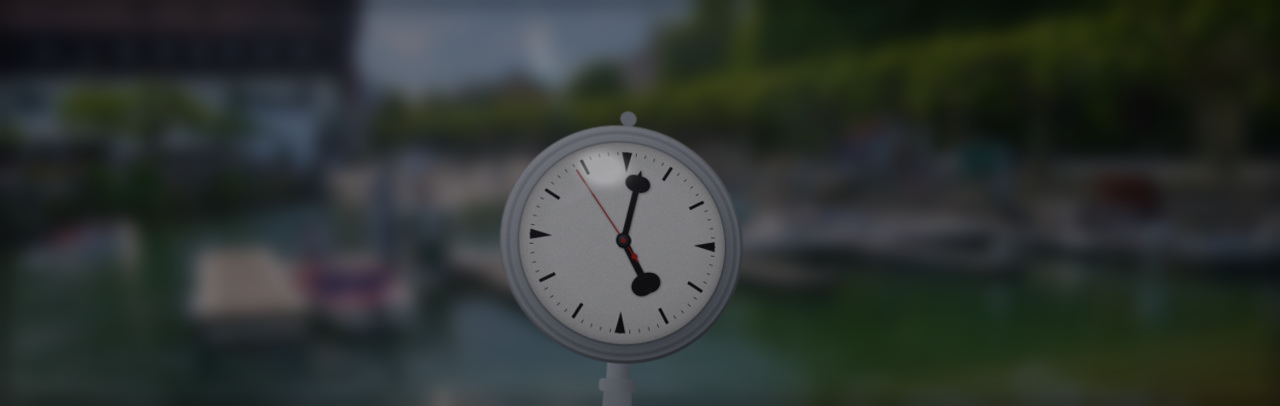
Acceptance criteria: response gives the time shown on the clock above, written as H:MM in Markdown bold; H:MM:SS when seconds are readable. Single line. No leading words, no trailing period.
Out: **5:01:54**
